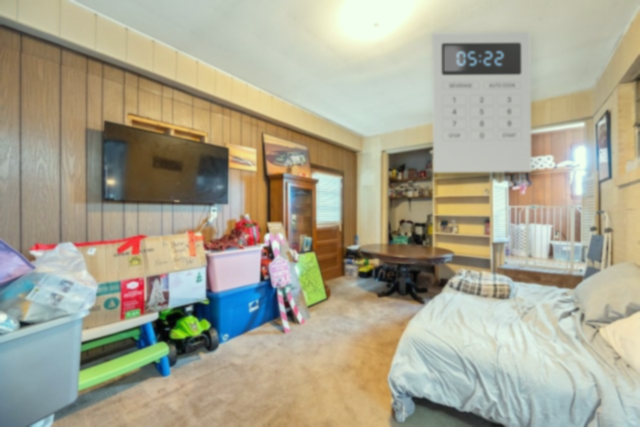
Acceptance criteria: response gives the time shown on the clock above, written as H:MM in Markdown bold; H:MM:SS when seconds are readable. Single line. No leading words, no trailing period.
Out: **5:22**
